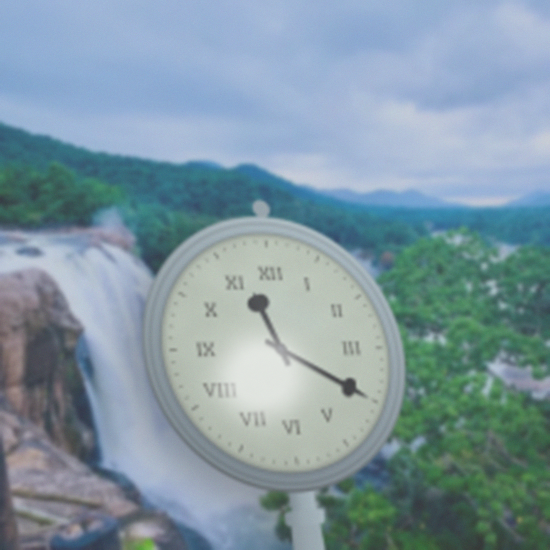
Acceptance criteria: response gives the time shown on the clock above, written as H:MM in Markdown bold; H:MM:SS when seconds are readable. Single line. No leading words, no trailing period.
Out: **11:20**
